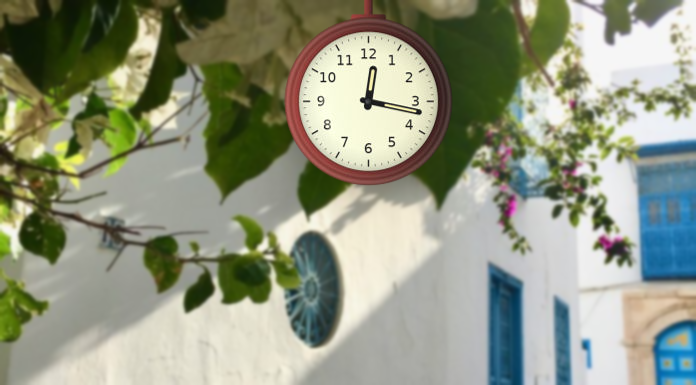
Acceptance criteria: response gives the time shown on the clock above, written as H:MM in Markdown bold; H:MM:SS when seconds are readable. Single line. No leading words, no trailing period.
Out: **12:17**
